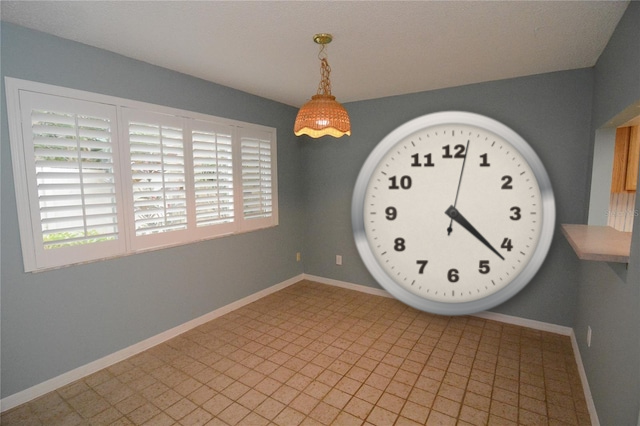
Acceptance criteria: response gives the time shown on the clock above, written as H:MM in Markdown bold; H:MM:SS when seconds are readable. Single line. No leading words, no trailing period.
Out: **4:22:02**
